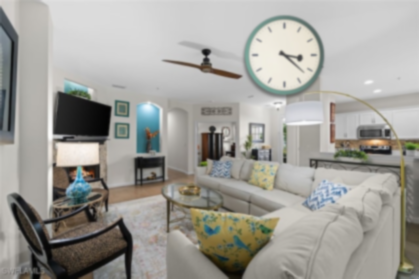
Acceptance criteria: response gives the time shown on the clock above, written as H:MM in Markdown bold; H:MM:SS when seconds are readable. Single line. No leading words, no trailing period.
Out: **3:22**
